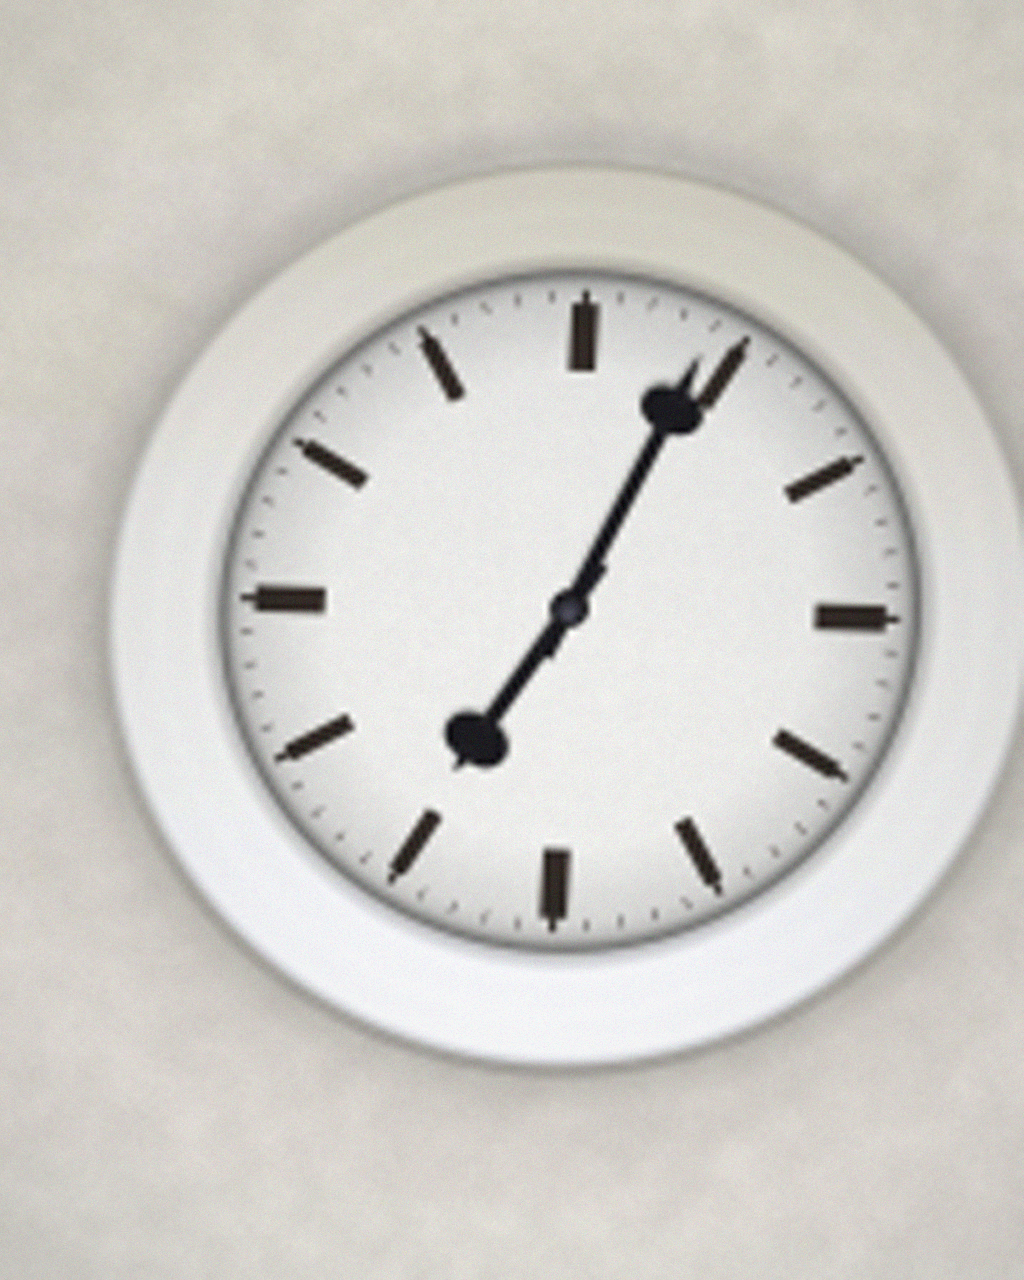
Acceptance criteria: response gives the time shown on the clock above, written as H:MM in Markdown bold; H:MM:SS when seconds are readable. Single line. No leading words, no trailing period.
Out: **7:04**
